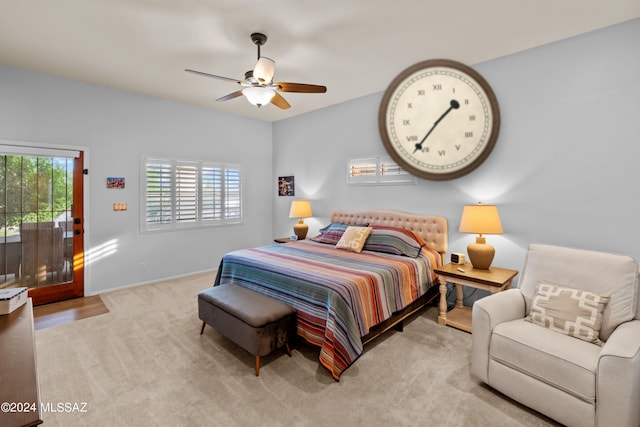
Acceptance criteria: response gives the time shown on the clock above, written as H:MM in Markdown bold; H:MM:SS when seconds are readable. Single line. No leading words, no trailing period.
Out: **1:37**
